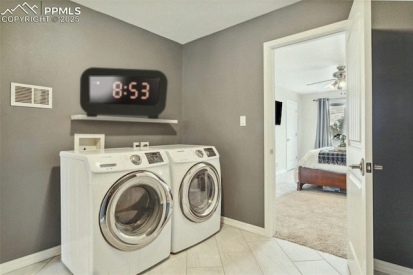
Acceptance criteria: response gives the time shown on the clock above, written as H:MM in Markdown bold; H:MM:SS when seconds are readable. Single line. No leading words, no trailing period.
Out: **8:53**
